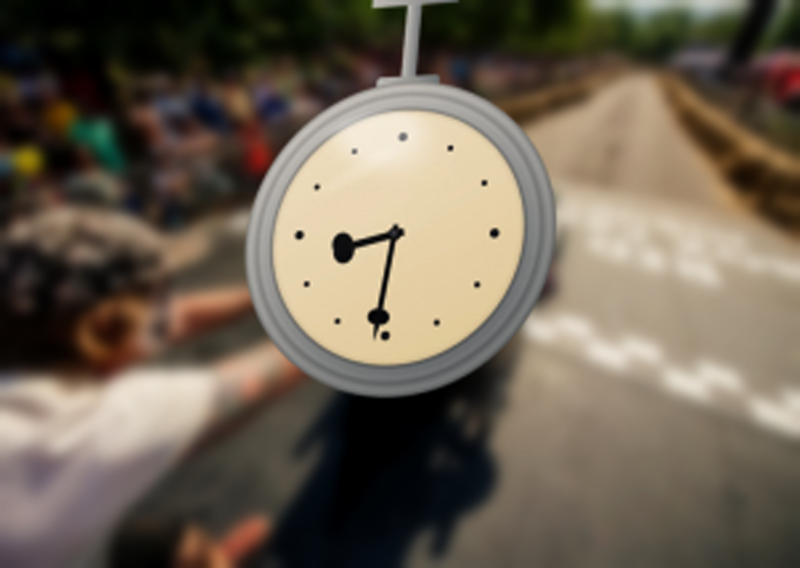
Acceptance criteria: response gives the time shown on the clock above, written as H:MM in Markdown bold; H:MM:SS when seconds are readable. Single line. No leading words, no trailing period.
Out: **8:31**
